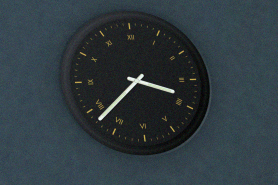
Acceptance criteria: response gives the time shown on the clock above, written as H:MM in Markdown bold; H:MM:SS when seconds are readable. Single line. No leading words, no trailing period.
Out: **3:38**
